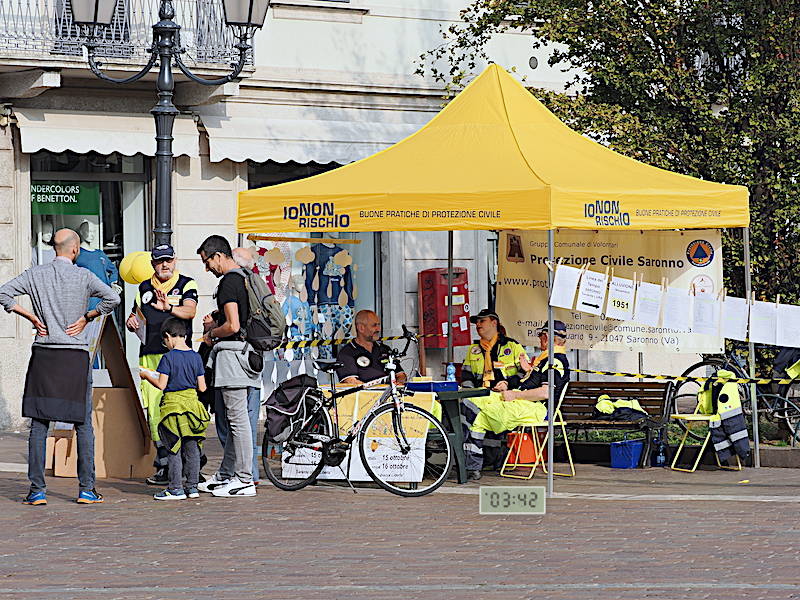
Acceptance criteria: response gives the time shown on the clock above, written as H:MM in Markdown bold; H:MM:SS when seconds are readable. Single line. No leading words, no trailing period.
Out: **3:42**
